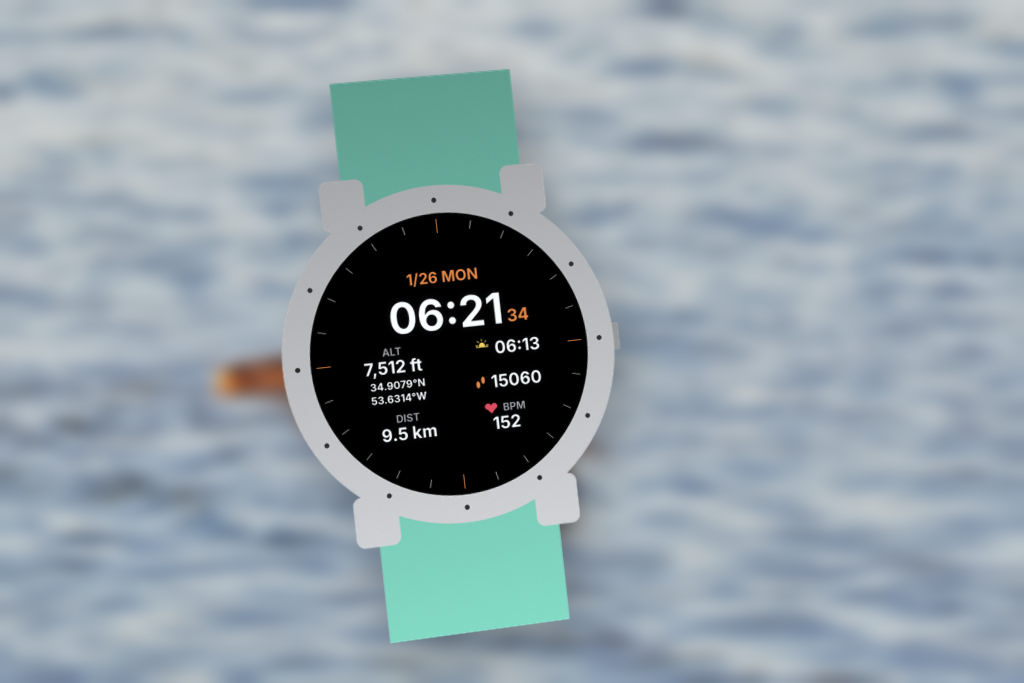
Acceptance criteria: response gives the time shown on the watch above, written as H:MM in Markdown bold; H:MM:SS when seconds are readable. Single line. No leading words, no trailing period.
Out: **6:21:34**
